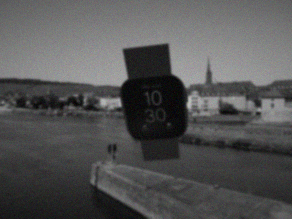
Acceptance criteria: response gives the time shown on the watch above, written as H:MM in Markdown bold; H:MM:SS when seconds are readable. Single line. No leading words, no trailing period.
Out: **10:30**
